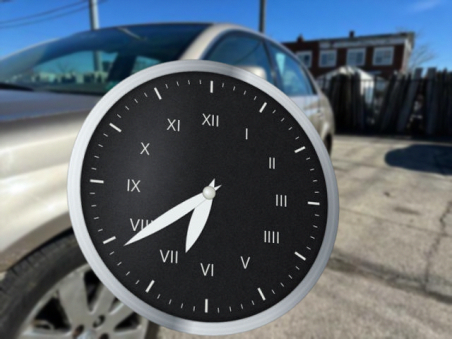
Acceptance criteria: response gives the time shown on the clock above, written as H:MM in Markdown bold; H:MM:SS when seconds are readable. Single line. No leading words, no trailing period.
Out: **6:39**
